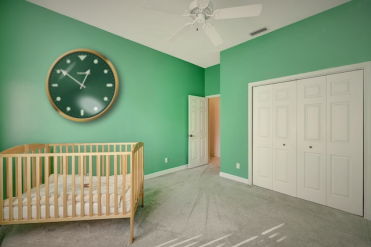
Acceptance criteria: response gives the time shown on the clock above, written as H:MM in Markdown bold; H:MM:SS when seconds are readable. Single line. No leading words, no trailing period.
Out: **12:51**
